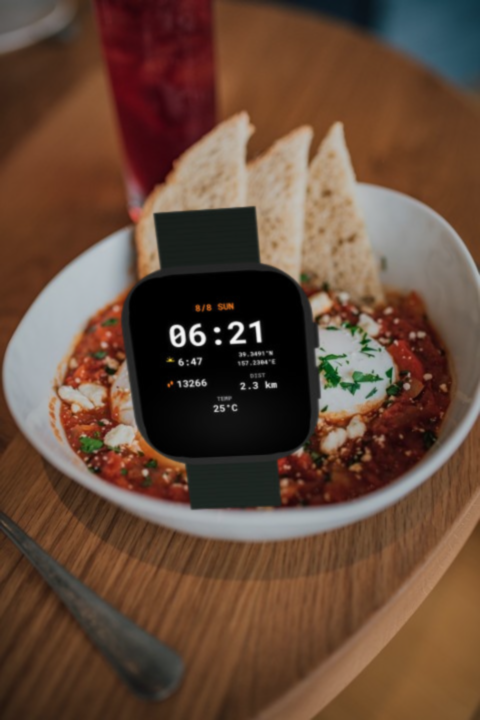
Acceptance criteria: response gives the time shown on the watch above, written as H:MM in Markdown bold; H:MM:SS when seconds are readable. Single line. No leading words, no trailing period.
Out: **6:21**
